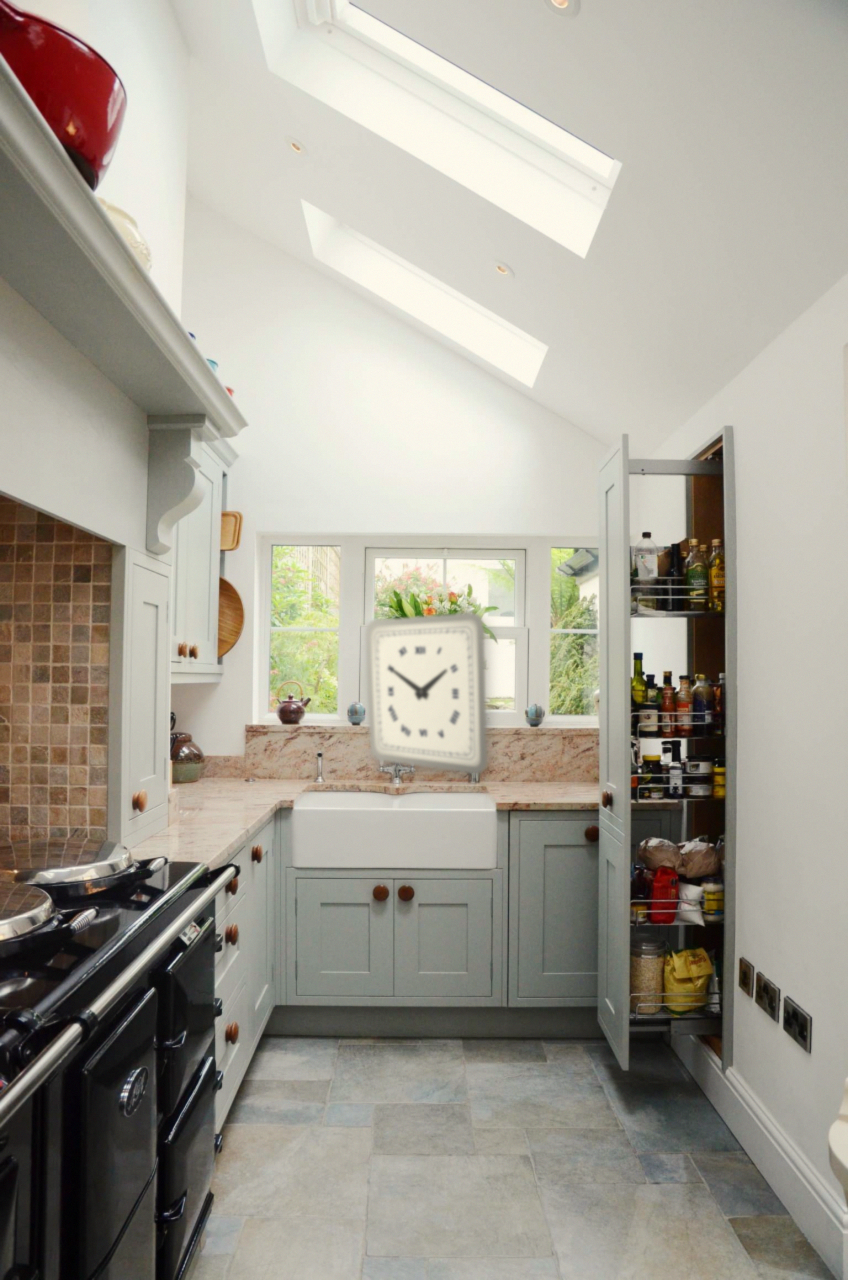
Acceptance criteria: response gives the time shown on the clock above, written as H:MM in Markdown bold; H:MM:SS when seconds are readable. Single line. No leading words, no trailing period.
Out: **1:50**
